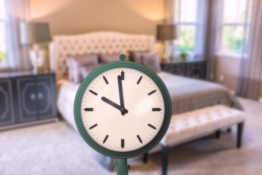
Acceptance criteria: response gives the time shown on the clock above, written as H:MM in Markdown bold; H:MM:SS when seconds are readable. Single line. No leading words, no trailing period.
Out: **9:59**
